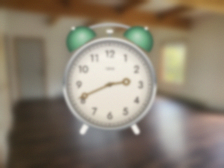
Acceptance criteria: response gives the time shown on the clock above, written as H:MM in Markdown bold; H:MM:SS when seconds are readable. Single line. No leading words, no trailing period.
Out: **2:41**
